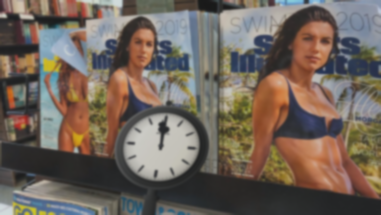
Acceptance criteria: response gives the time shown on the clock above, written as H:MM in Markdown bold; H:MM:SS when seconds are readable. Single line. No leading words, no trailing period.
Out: **11:59**
